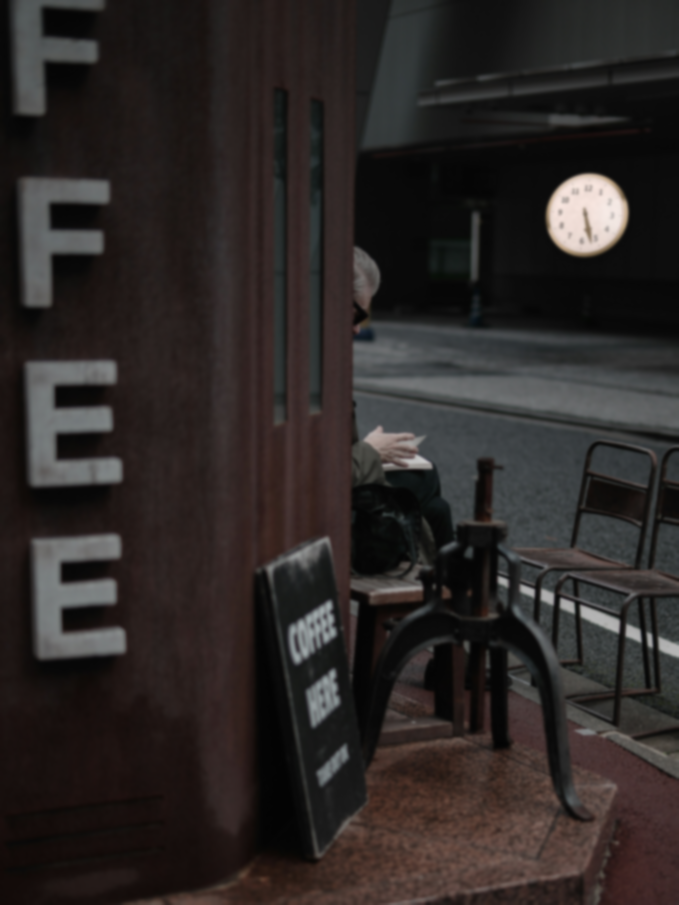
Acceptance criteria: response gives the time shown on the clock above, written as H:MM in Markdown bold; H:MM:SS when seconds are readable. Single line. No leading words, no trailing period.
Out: **5:27**
